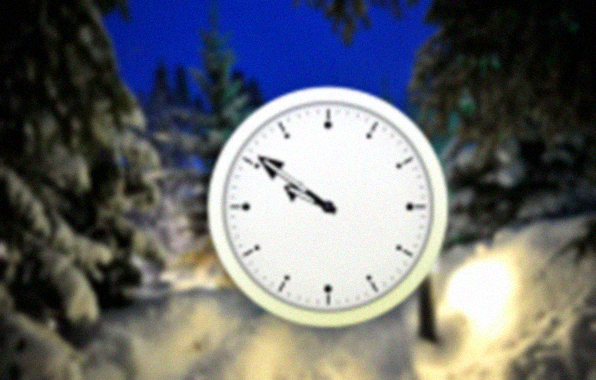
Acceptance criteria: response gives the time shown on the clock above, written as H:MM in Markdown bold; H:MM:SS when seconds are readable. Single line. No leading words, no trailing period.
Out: **9:51**
